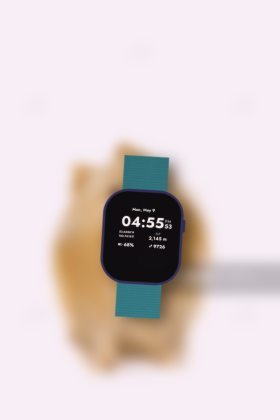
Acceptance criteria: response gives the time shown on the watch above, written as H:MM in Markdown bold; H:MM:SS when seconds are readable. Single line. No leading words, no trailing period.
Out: **4:55**
